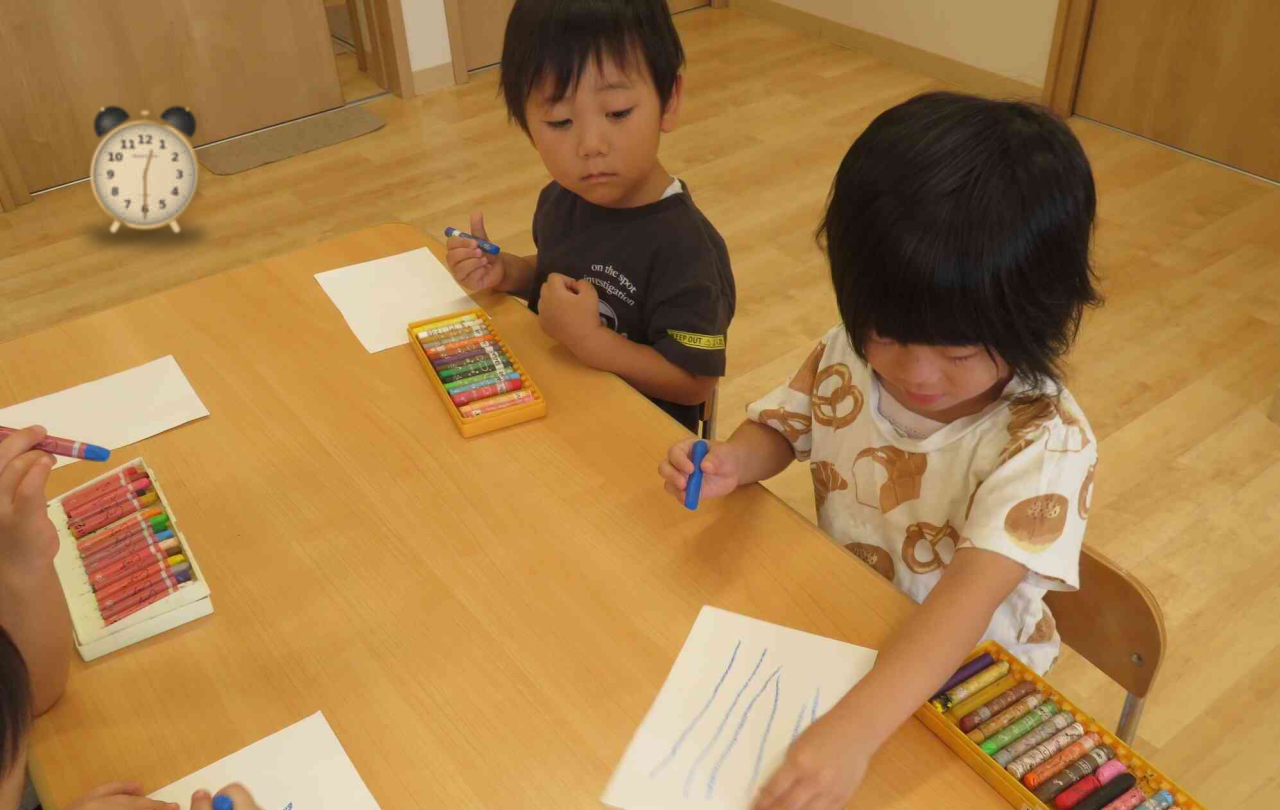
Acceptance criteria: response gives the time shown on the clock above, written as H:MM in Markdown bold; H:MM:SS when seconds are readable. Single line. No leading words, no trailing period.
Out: **12:30**
